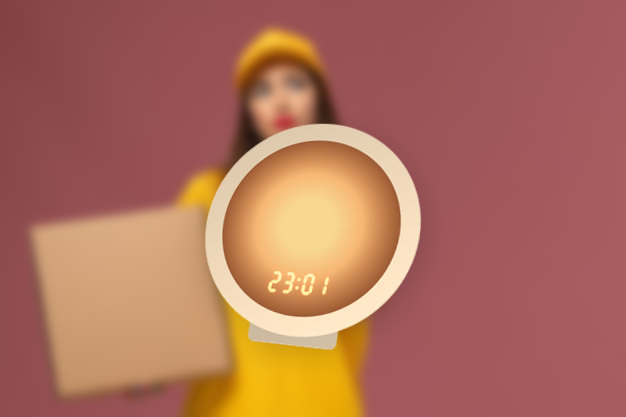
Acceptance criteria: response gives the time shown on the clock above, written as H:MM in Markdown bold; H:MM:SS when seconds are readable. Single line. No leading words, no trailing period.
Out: **23:01**
